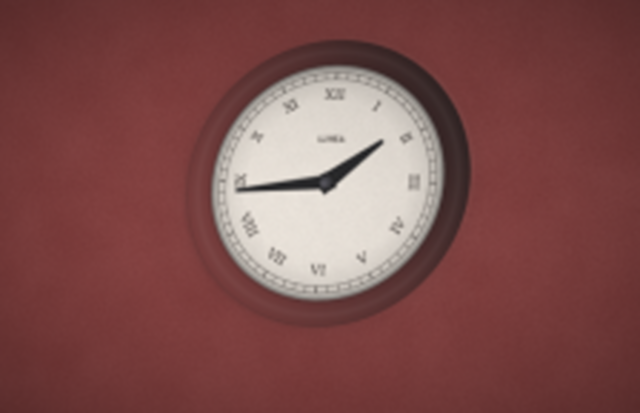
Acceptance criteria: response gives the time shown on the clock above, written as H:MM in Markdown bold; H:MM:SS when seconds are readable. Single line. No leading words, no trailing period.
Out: **1:44**
